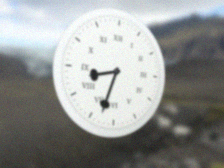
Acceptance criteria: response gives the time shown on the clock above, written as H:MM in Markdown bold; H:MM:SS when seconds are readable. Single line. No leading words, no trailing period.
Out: **8:33**
